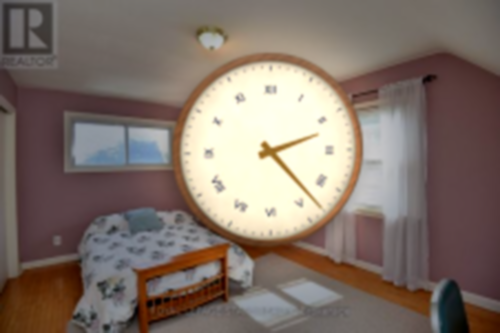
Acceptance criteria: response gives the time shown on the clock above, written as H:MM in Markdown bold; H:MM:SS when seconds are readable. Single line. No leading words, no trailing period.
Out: **2:23**
